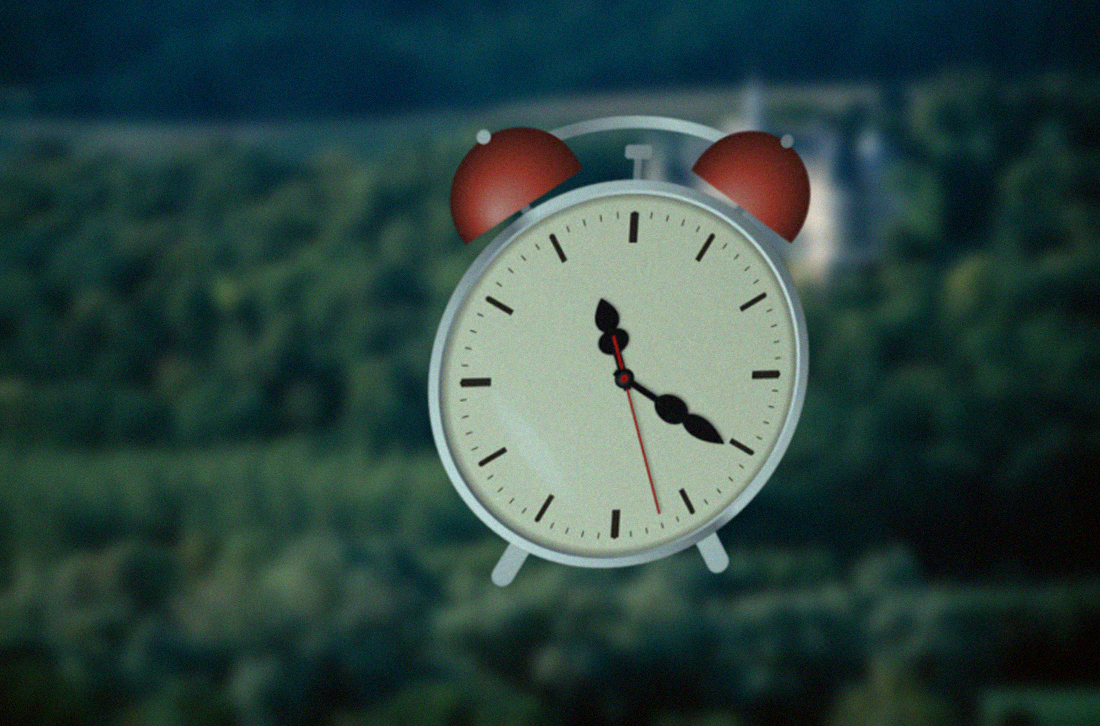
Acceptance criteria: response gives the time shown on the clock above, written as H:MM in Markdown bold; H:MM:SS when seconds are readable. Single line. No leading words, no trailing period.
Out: **11:20:27**
